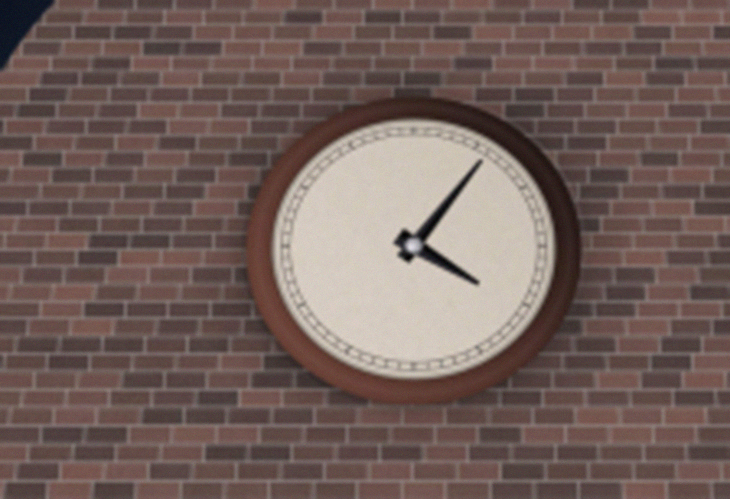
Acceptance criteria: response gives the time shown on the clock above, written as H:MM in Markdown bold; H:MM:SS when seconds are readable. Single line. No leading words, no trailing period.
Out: **4:06**
